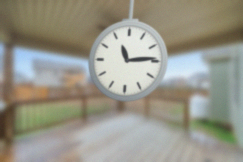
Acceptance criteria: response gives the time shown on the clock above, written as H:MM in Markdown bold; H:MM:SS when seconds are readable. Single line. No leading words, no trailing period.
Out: **11:14**
